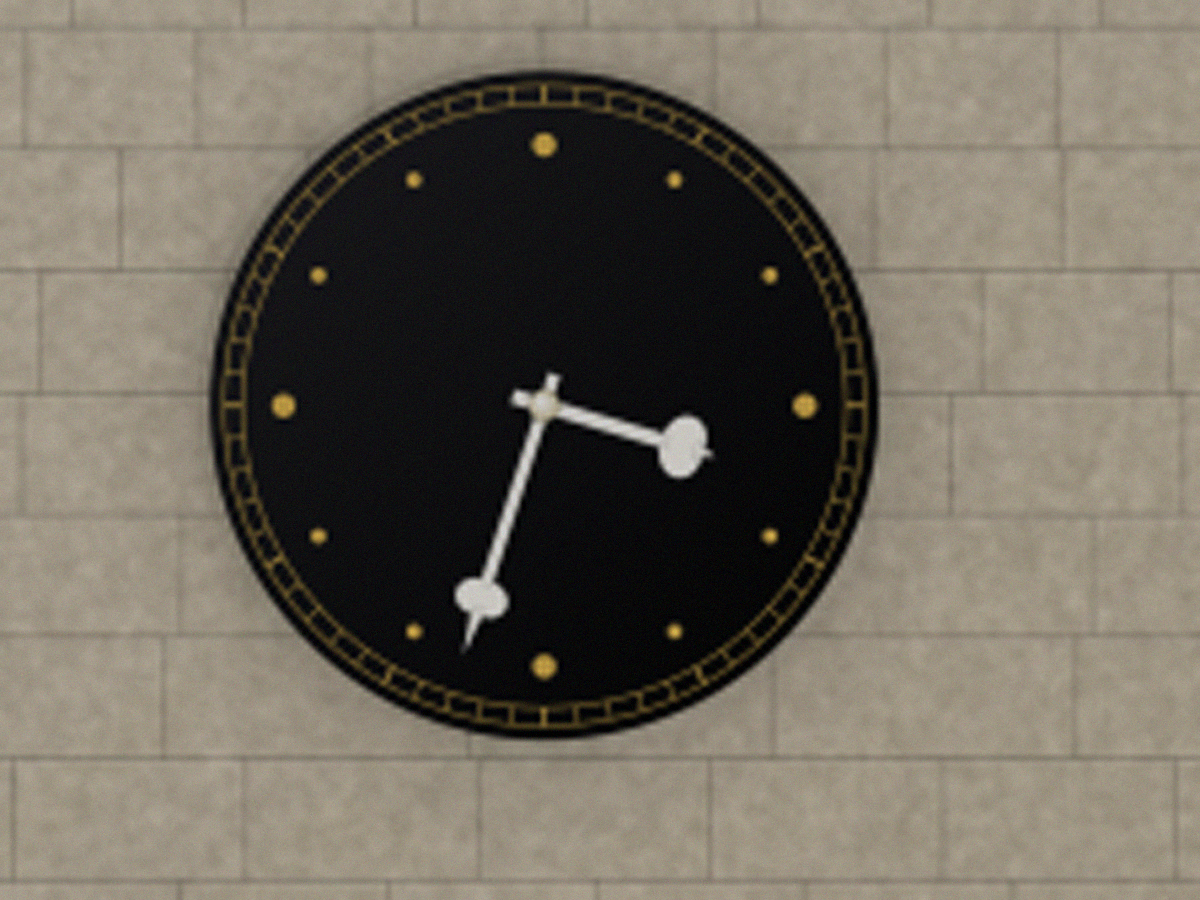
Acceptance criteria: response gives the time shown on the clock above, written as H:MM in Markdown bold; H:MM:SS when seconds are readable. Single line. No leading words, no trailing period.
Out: **3:33**
